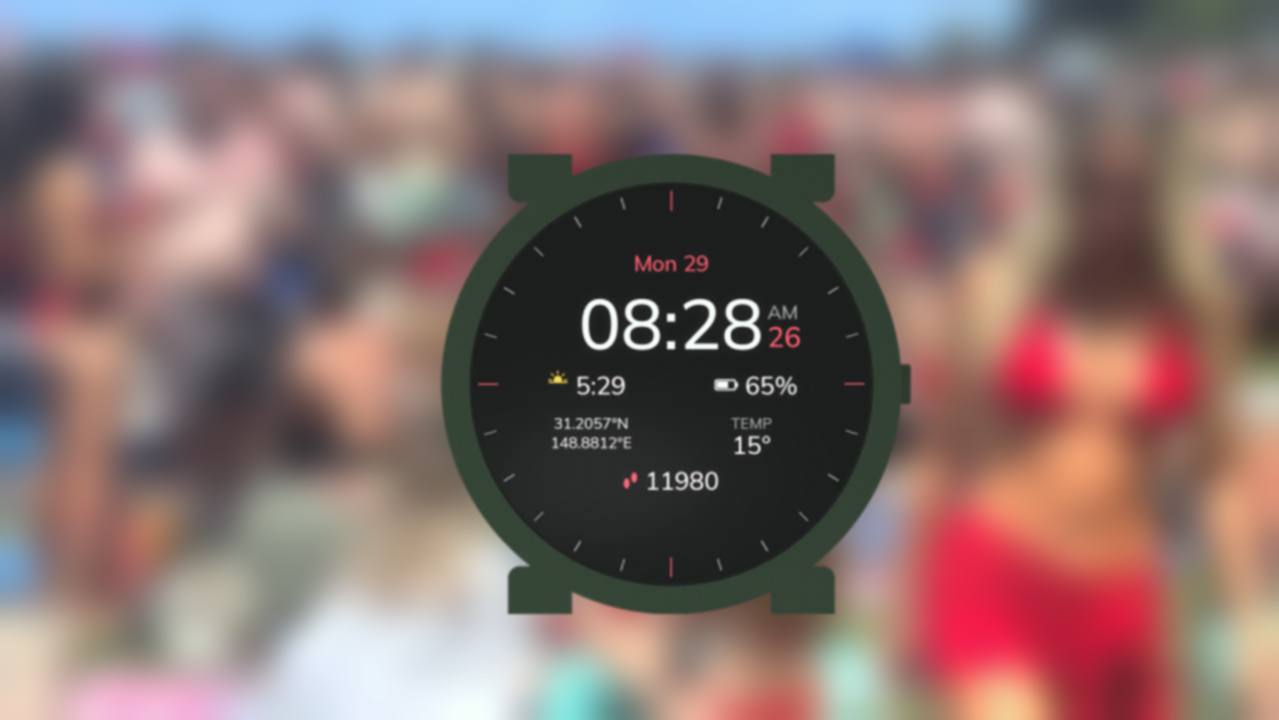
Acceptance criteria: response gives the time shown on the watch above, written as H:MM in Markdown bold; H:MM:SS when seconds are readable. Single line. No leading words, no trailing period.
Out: **8:28:26**
